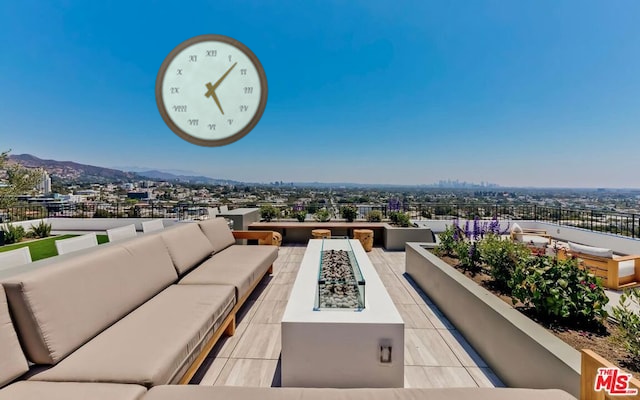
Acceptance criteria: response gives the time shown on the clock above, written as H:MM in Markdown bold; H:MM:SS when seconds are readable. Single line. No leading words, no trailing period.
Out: **5:07**
